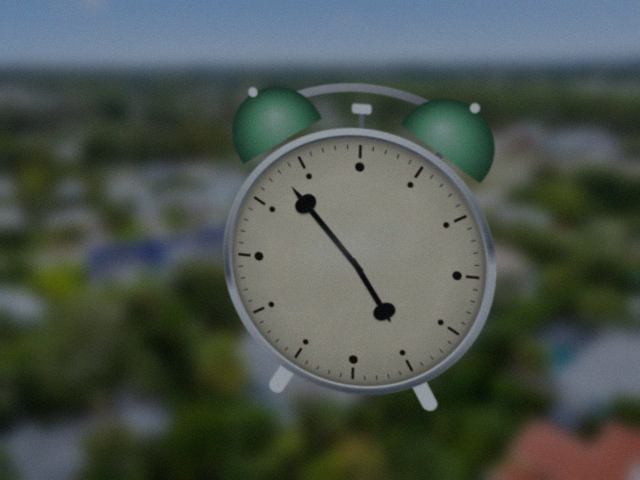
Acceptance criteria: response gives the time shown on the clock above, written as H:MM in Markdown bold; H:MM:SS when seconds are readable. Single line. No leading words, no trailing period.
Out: **4:53**
